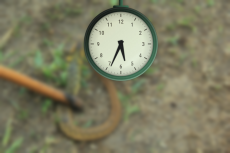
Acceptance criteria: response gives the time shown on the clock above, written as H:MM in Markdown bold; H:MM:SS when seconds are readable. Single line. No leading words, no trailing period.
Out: **5:34**
